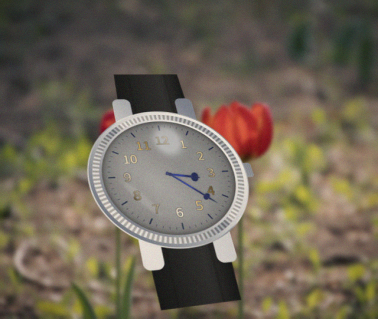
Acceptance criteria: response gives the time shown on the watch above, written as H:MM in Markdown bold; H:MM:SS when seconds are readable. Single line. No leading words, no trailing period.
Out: **3:22**
